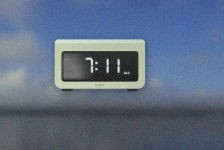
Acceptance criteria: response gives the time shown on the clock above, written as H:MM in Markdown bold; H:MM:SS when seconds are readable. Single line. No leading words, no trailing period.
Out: **7:11**
